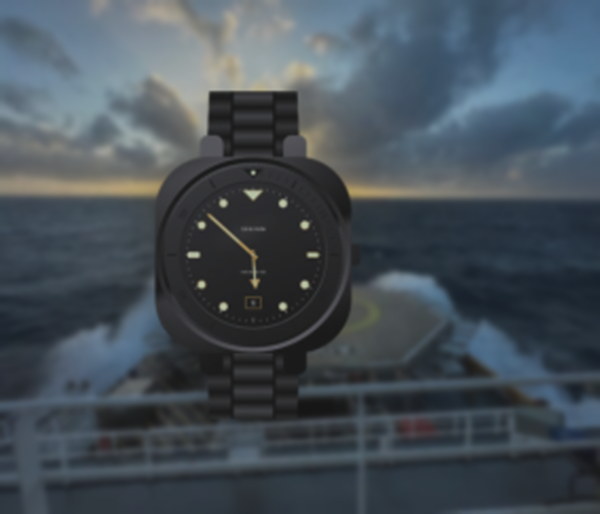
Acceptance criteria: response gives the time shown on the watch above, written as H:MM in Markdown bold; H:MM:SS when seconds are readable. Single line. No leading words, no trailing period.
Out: **5:52**
